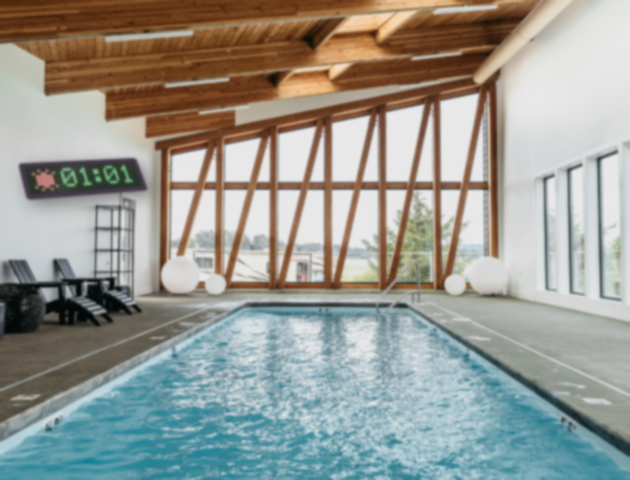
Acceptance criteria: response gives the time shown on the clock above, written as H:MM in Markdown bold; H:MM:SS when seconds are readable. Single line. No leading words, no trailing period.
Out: **1:01**
